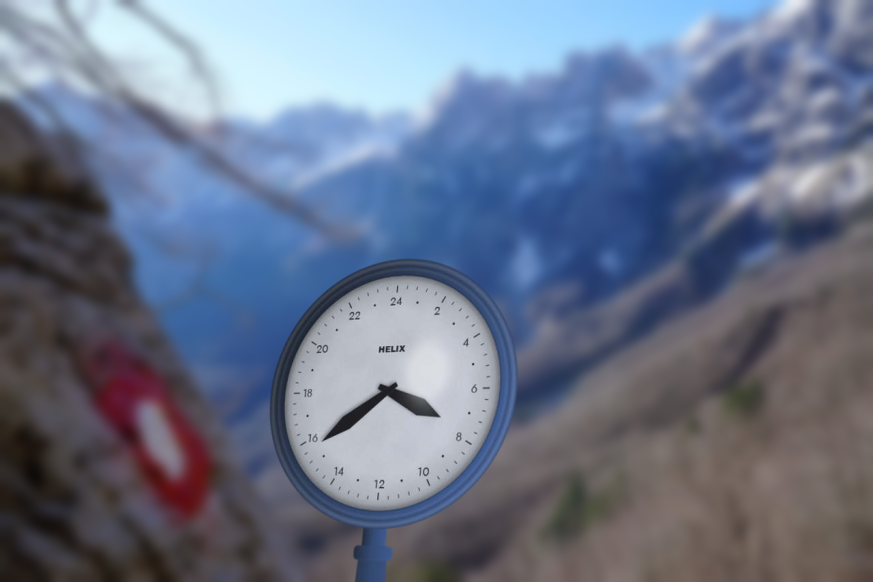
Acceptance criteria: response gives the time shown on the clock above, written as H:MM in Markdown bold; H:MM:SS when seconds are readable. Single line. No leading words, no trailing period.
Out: **7:39**
